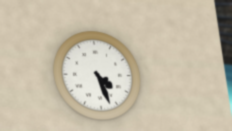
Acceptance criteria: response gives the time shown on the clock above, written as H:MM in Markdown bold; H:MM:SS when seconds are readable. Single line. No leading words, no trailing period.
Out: **4:27**
